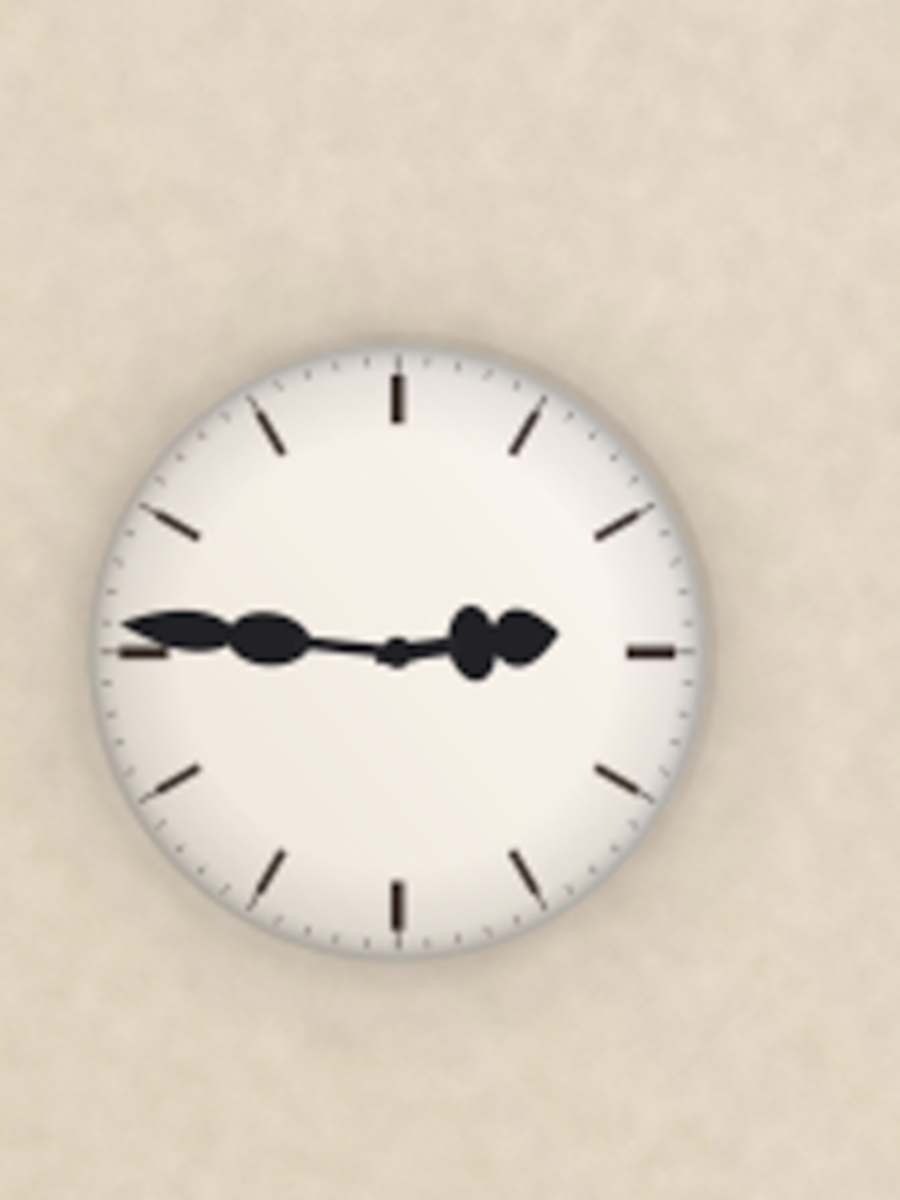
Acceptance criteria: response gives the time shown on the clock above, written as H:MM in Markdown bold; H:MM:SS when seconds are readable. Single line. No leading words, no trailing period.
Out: **2:46**
